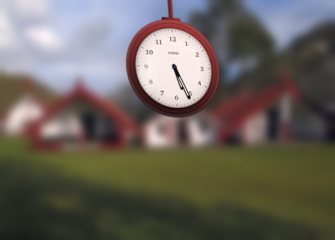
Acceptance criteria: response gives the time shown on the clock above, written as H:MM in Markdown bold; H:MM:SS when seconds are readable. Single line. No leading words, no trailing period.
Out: **5:26**
